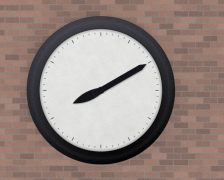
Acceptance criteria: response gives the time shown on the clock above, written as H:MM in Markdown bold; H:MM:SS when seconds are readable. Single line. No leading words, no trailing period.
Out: **8:10**
